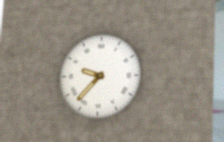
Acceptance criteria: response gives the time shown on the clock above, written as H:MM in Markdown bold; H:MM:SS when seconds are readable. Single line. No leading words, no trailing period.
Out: **9:37**
